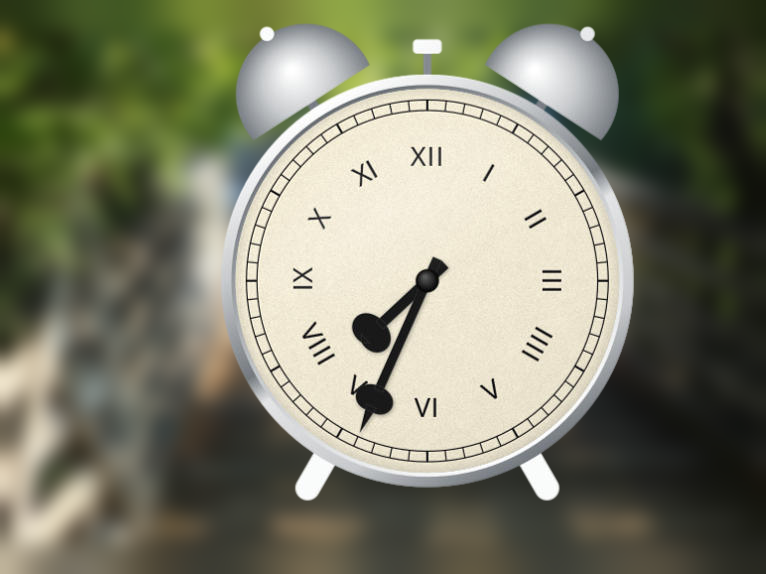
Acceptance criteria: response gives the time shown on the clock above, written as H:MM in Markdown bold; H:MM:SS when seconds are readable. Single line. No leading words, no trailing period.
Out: **7:34**
